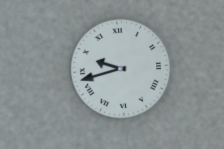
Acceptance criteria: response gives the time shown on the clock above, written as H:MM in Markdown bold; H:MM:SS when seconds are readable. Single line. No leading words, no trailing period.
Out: **9:43**
